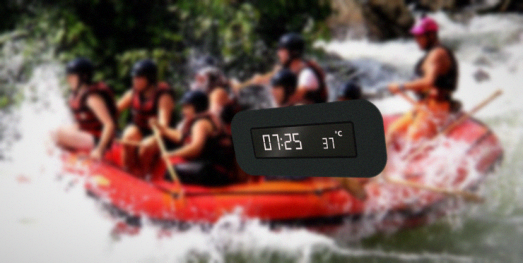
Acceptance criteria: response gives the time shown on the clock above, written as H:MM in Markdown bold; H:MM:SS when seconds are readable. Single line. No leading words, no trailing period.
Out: **7:25**
